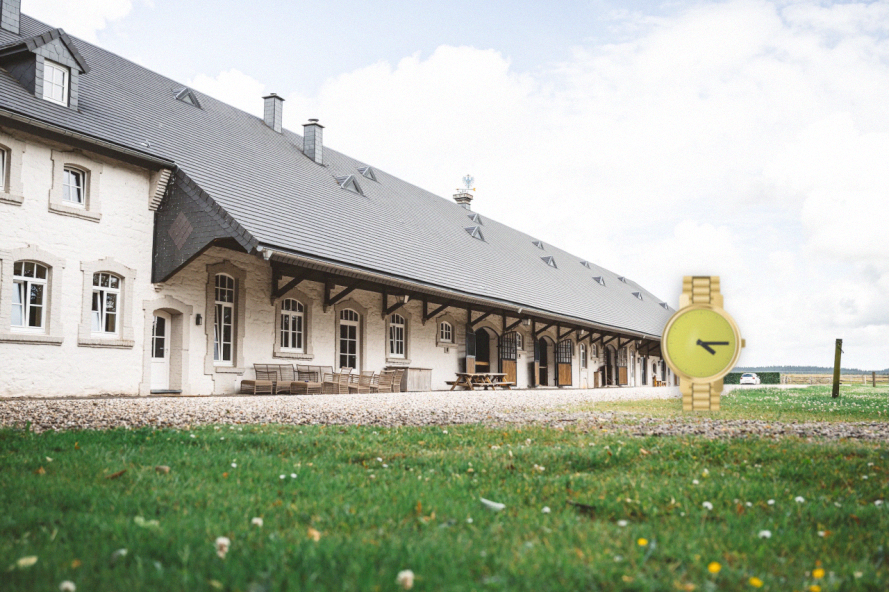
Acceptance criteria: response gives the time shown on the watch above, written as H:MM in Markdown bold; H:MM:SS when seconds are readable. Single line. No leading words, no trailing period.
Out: **4:15**
